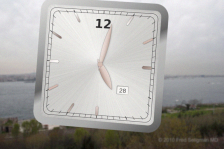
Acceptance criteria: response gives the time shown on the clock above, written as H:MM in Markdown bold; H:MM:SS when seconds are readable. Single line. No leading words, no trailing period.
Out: **5:02**
